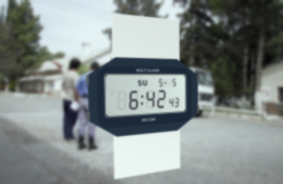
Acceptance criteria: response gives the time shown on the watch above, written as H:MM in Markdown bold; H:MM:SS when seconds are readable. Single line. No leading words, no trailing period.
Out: **6:42**
